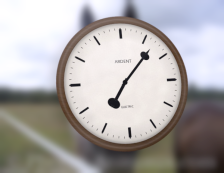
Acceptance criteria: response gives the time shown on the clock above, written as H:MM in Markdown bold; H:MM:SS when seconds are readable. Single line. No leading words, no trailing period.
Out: **7:07**
